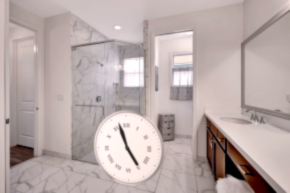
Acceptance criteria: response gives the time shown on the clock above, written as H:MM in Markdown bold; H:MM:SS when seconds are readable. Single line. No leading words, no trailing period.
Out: **4:57**
